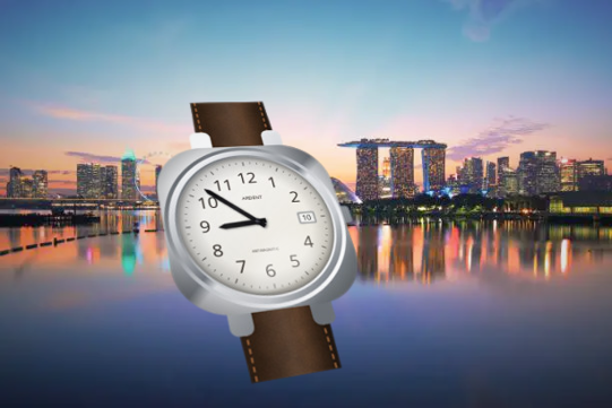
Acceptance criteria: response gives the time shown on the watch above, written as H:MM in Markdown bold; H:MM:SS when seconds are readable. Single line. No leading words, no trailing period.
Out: **8:52**
